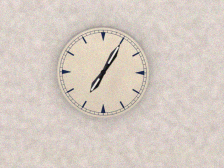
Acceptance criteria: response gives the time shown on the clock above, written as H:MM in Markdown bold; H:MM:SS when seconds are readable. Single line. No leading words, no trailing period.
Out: **7:05**
